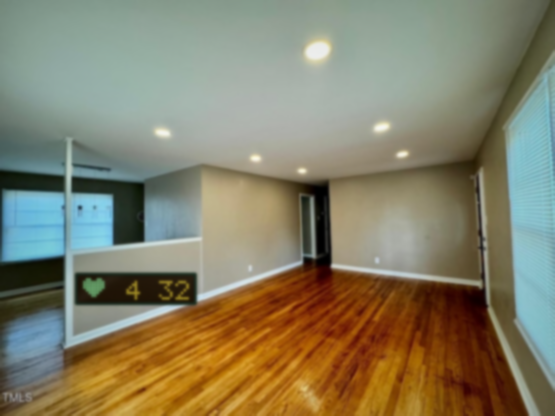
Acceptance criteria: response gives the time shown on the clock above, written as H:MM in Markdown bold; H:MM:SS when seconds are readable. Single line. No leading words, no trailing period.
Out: **4:32**
